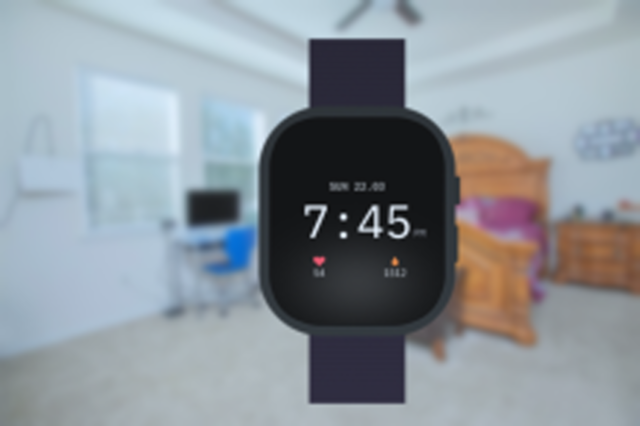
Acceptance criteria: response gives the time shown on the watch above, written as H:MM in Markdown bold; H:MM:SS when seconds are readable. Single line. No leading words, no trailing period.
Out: **7:45**
